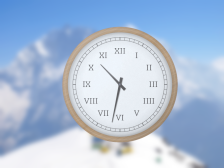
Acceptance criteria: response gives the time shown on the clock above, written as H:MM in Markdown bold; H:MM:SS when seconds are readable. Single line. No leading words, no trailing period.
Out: **10:32**
